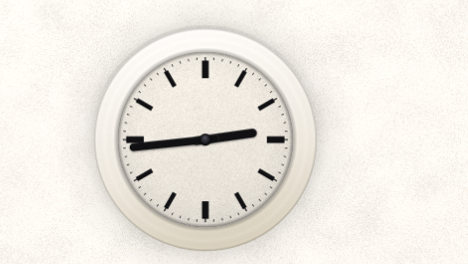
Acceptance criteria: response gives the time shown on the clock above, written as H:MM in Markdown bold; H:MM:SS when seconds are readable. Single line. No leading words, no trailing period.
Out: **2:44**
